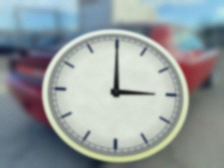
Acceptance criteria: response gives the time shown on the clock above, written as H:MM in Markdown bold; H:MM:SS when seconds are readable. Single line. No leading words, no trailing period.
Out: **3:00**
